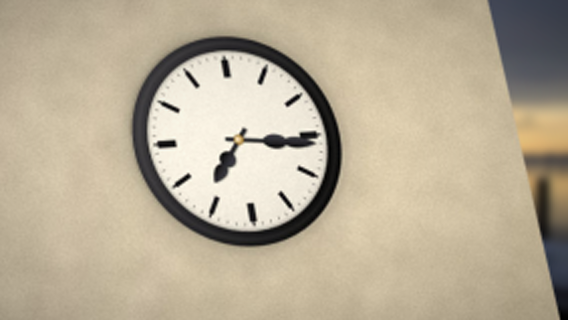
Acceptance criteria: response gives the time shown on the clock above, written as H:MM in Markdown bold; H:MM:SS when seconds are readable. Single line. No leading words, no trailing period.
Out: **7:16**
